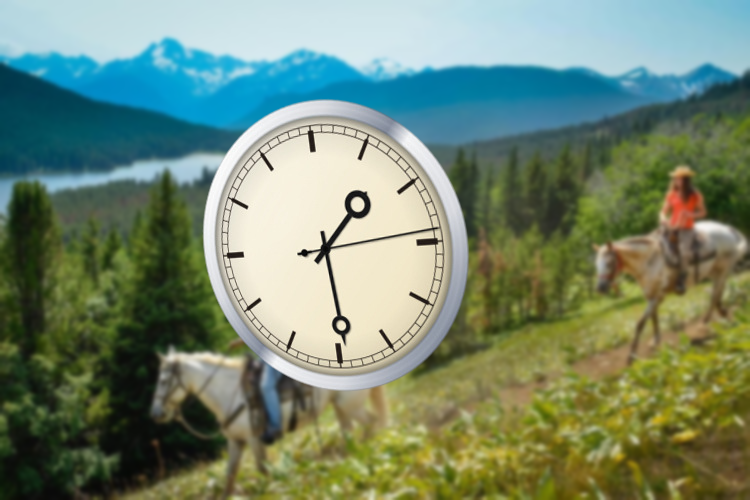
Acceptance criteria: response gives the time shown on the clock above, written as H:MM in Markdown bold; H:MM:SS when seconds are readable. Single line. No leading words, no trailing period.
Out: **1:29:14**
